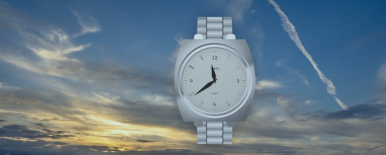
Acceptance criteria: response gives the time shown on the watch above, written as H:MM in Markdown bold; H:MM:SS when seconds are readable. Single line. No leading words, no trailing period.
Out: **11:39**
